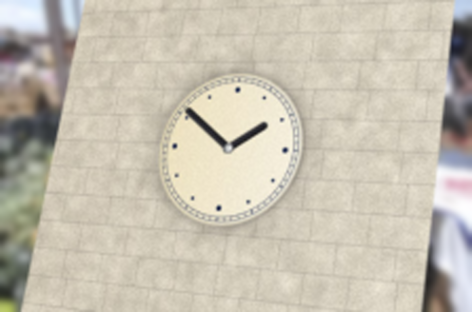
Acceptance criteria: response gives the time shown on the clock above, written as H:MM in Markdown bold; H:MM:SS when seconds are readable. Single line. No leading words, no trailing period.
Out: **1:51**
